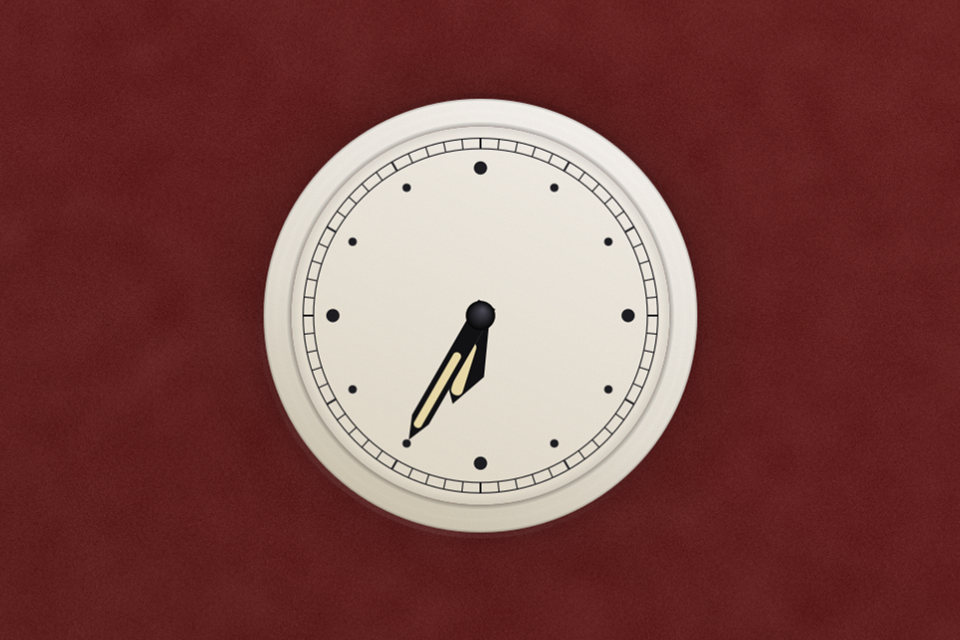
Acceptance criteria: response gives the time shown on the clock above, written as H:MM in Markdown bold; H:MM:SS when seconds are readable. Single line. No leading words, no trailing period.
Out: **6:35**
